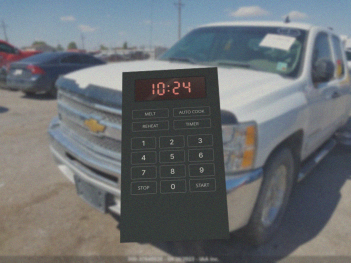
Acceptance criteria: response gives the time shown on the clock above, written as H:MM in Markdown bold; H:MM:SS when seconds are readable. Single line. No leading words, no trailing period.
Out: **10:24**
